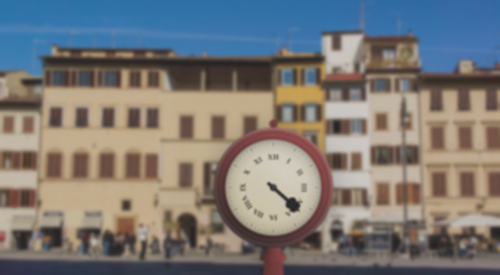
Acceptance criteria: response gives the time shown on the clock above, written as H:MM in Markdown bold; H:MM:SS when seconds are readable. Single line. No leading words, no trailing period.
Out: **4:22**
